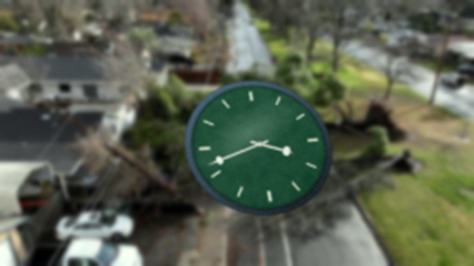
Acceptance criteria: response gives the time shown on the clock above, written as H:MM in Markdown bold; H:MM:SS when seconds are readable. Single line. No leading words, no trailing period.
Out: **3:42**
